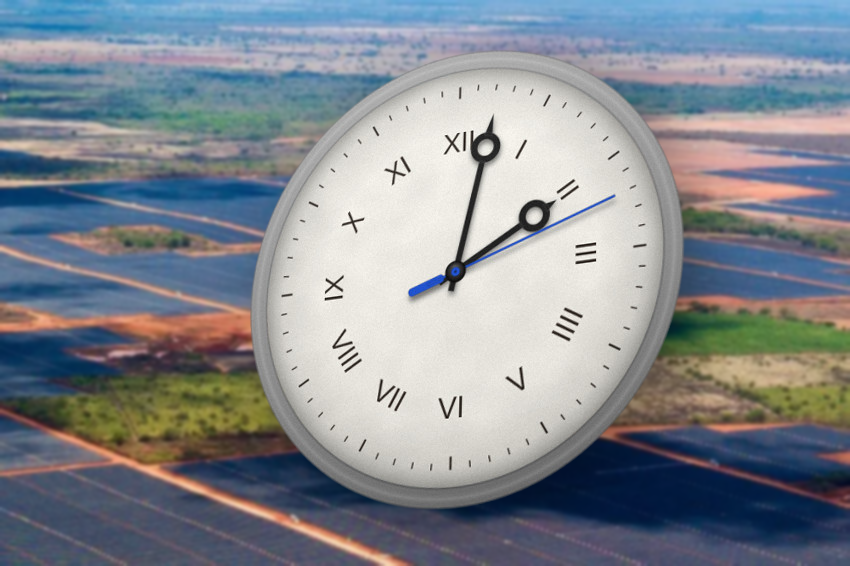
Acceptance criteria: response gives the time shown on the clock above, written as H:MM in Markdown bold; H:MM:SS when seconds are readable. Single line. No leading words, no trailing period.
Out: **2:02:12**
